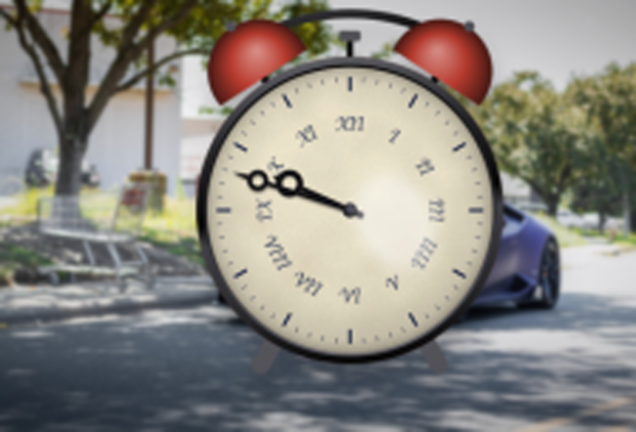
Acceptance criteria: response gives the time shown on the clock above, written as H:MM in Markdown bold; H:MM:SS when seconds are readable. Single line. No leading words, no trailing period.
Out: **9:48**
